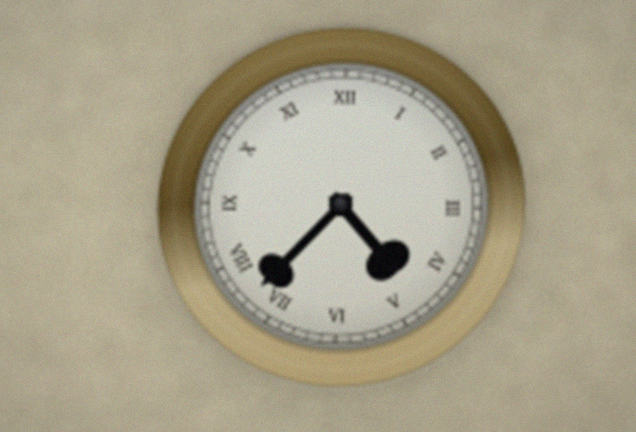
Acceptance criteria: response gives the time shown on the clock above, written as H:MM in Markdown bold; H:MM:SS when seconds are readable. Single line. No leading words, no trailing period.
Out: **4:37**
